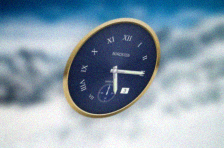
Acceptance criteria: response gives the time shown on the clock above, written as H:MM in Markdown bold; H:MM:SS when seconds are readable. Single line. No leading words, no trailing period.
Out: **5:15**
